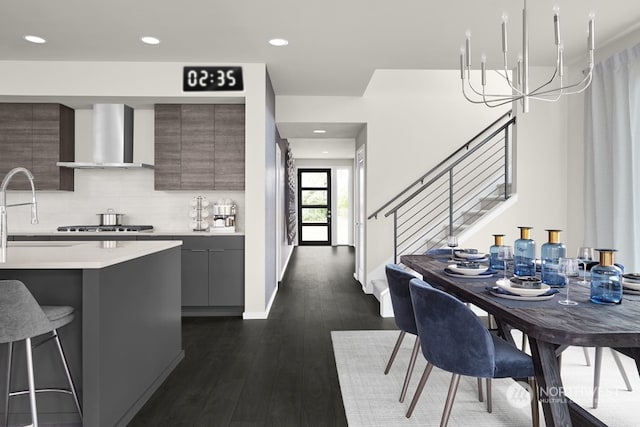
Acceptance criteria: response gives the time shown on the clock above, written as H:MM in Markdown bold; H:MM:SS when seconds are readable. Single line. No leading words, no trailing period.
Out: **2:35**
